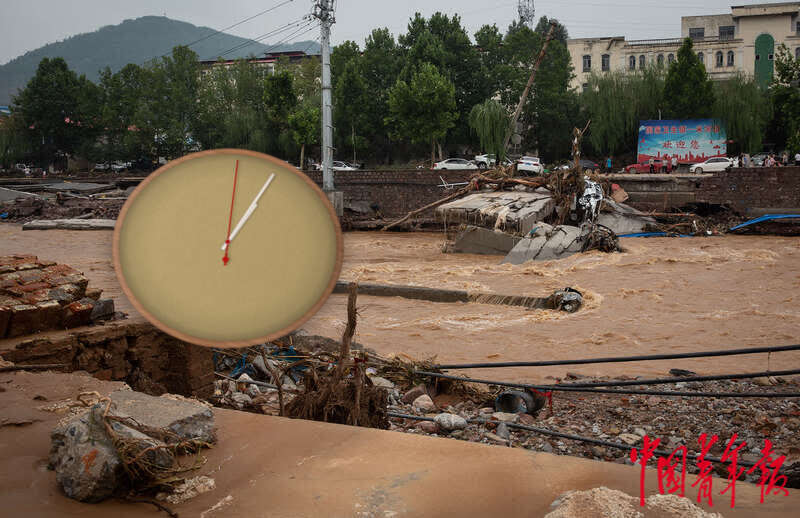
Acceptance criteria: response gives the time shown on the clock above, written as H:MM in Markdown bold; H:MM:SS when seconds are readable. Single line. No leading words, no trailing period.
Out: **1:05:01**
